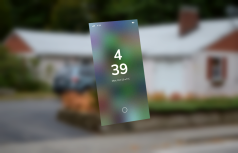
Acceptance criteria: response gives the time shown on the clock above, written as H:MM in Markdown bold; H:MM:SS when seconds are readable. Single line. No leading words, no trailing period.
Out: **4:39**
